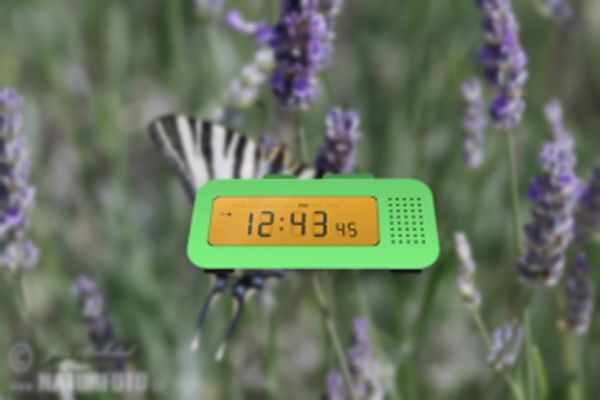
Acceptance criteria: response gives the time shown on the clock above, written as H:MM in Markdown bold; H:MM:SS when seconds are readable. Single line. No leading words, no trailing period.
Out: **12:43:45**
